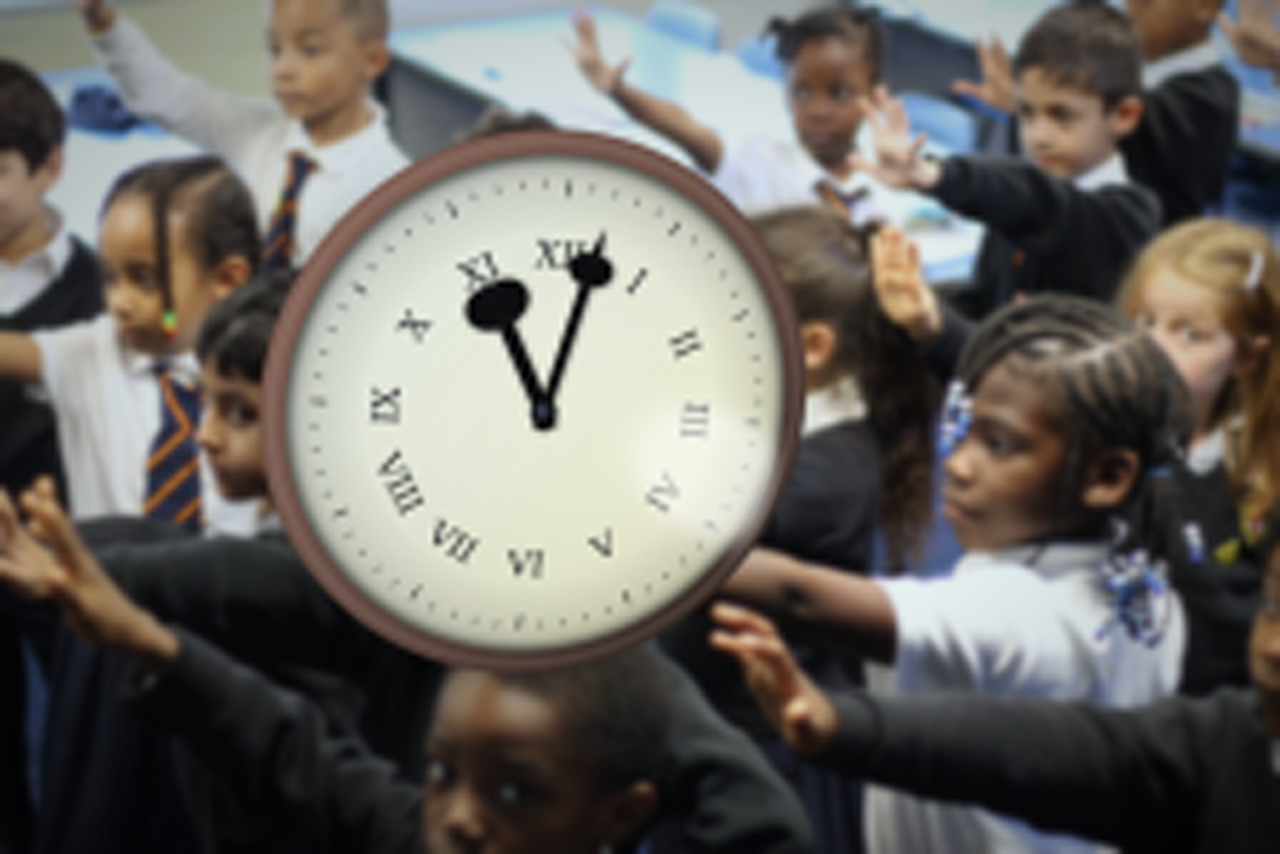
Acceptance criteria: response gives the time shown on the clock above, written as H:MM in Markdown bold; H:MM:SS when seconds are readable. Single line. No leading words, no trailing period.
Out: **11:02**
